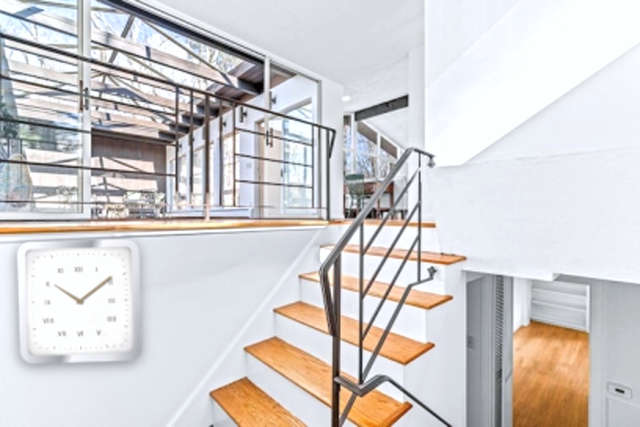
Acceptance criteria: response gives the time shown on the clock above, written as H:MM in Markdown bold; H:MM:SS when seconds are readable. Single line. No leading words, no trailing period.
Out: **10:09**
